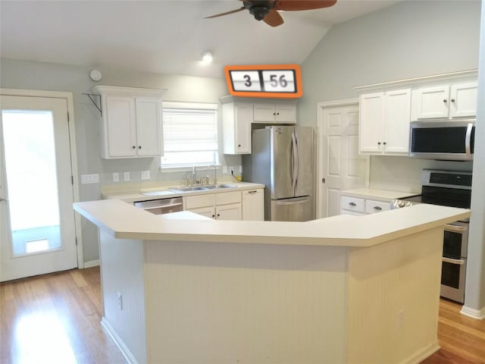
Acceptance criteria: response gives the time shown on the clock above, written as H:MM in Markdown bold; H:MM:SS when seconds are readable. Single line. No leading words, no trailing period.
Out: **3:56**
